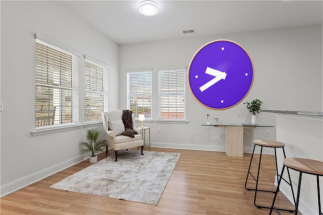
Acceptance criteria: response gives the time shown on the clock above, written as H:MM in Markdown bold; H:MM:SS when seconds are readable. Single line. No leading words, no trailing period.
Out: **9:40**
